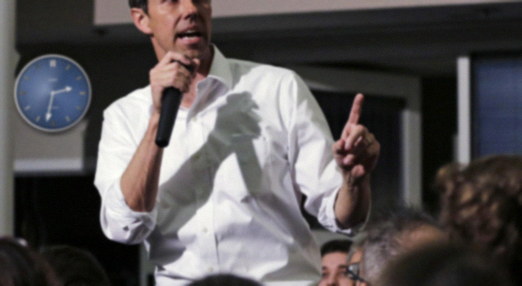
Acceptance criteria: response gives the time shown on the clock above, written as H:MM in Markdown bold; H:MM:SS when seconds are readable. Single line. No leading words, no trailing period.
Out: **2:32**
